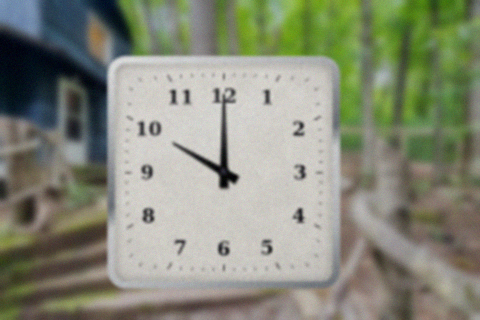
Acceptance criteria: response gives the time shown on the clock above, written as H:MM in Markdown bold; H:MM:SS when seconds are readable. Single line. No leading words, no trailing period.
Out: **10:00**
